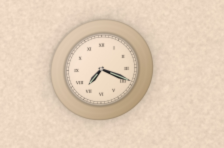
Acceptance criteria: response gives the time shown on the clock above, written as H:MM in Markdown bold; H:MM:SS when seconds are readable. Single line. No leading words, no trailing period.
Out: **7:19**
